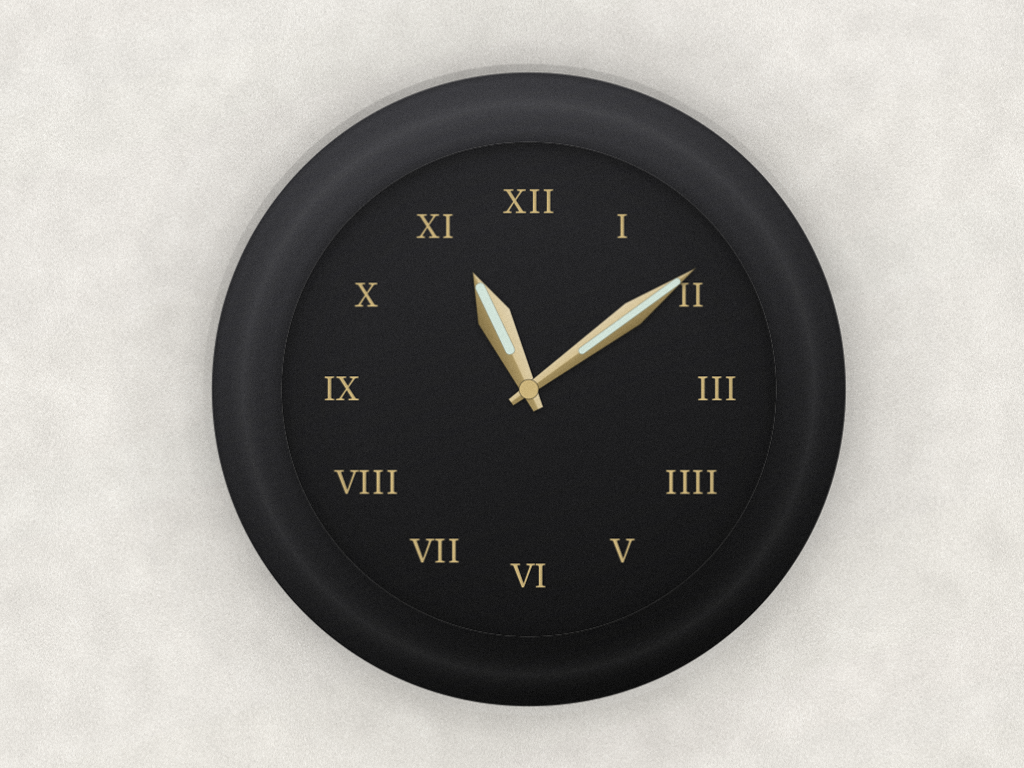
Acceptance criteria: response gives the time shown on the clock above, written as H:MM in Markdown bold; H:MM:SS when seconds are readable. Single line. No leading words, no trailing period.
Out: **11:09**
